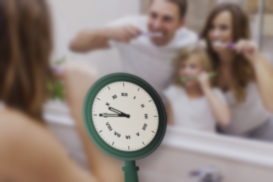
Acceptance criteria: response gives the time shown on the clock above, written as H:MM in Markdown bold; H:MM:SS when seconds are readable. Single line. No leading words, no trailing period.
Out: **9:45**
